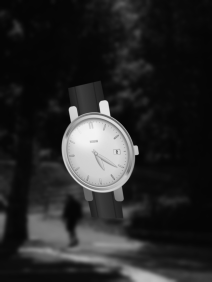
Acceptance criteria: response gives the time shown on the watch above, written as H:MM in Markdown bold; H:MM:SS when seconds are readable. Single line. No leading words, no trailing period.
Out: **5:21**
